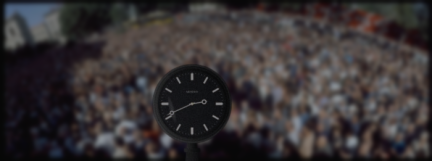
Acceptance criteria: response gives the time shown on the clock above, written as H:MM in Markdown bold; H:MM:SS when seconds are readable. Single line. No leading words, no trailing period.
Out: **2:41**
